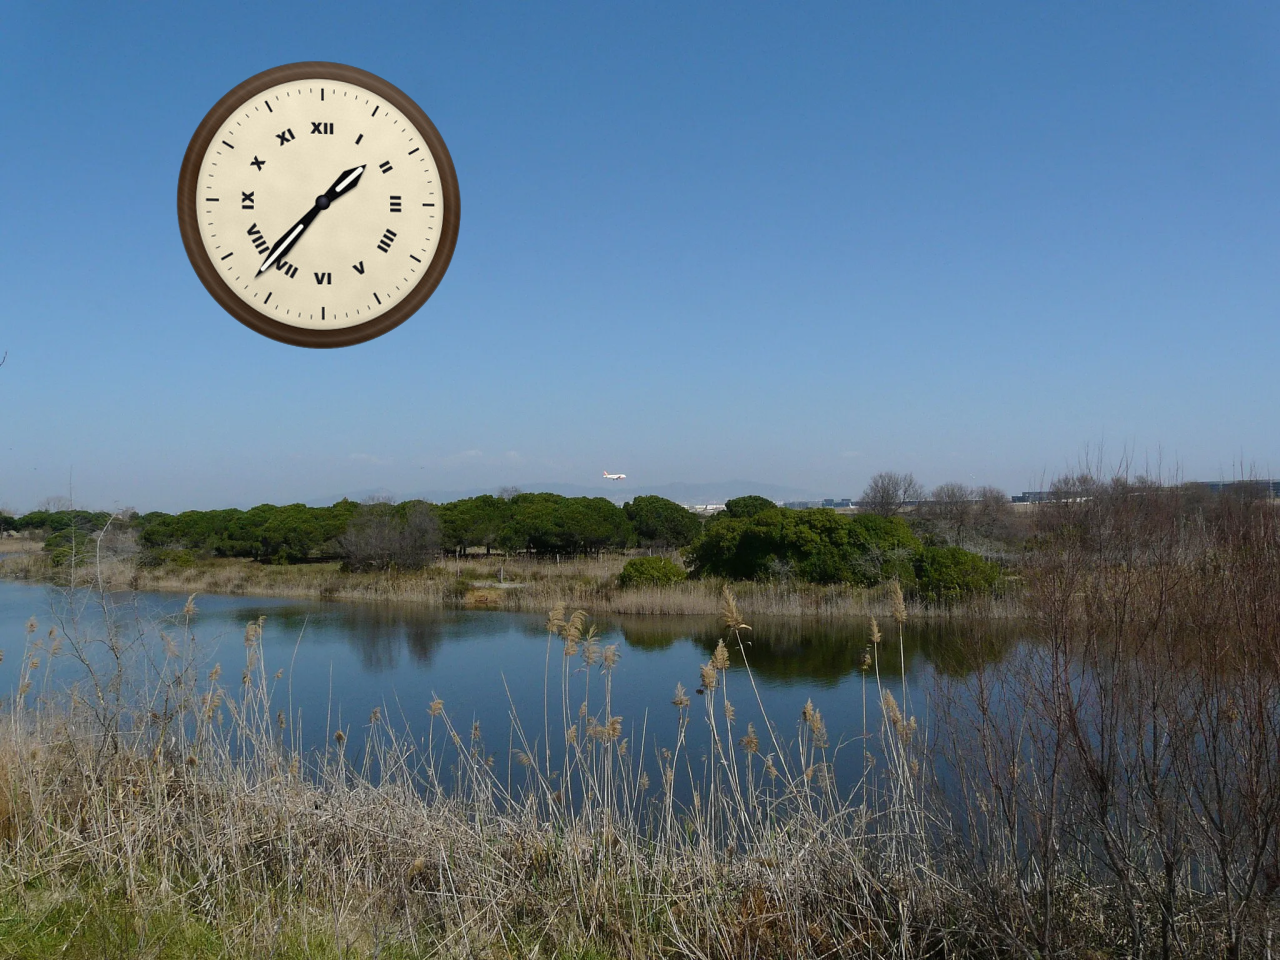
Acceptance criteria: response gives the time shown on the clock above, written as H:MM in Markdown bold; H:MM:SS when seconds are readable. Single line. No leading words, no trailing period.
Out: **1:37**
